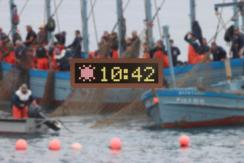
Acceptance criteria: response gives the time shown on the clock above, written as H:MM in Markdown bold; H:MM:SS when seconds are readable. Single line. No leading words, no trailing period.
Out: **10:42**
